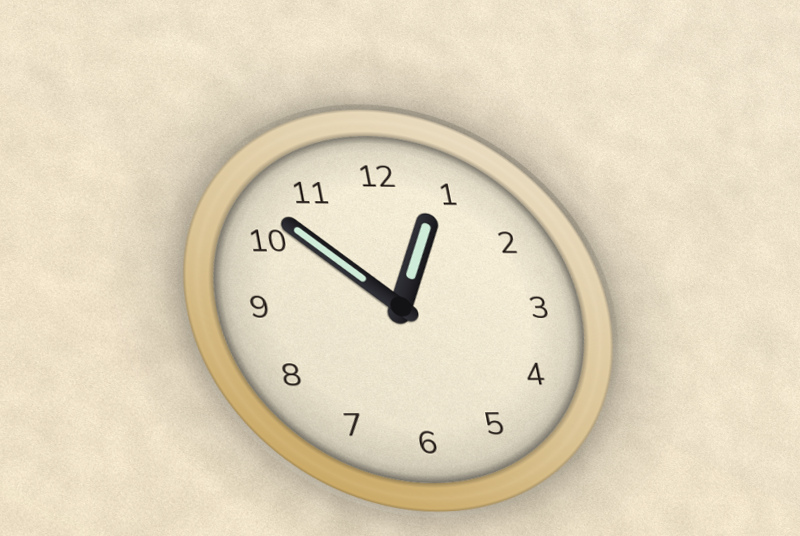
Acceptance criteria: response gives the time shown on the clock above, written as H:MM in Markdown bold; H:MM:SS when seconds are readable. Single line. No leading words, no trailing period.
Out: **12:52**
